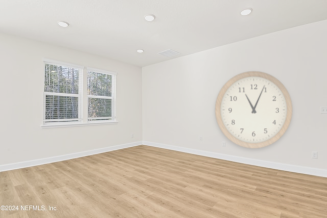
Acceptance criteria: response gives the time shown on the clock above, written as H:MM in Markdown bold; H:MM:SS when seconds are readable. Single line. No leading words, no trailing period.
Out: **11:04**
